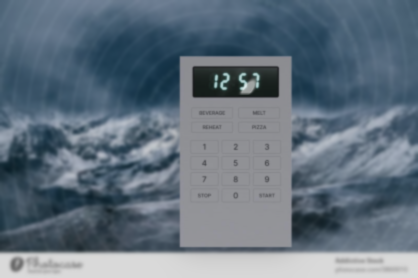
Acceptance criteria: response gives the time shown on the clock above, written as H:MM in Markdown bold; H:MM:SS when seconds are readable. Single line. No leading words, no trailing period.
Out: **12:57**
